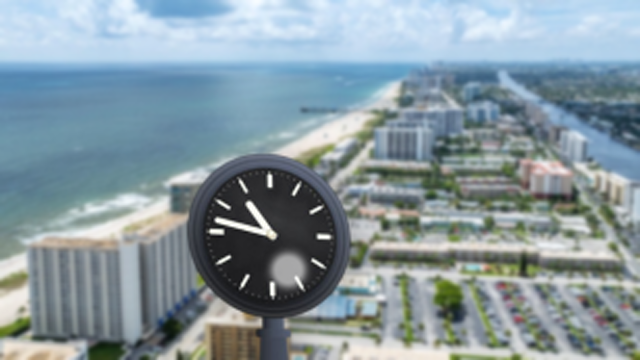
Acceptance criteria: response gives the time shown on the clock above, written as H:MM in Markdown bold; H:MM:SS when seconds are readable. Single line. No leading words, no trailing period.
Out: **10:47**
